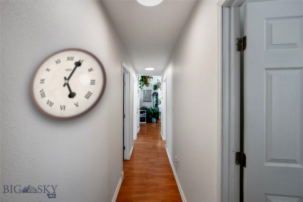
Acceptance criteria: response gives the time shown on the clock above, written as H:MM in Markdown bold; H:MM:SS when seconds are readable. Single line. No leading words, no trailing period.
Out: **5:04**
